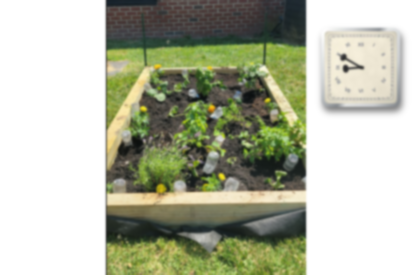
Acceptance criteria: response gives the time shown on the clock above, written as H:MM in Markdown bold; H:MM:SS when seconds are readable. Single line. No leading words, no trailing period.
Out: **8:50**
